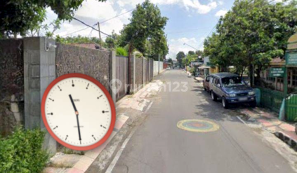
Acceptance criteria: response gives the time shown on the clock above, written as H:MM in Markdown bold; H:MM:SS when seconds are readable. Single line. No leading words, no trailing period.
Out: **11:30**
